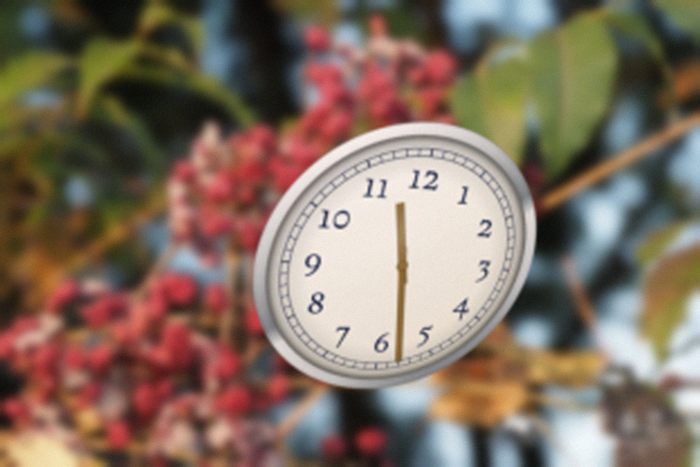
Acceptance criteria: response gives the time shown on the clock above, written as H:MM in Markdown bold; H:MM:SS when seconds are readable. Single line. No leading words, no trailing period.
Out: **11:28**
